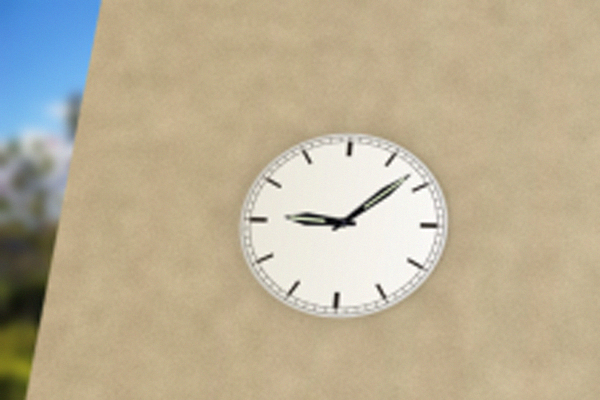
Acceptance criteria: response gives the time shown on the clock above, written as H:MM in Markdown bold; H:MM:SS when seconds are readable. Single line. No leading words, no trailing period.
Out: **9:08**
